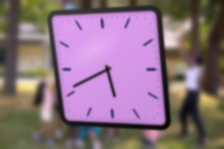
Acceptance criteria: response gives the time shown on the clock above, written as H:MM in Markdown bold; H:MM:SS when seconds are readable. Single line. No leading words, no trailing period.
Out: **5:41**
